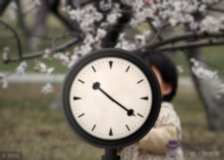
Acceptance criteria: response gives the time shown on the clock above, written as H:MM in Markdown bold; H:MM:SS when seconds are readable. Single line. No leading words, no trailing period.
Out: **10:21**
